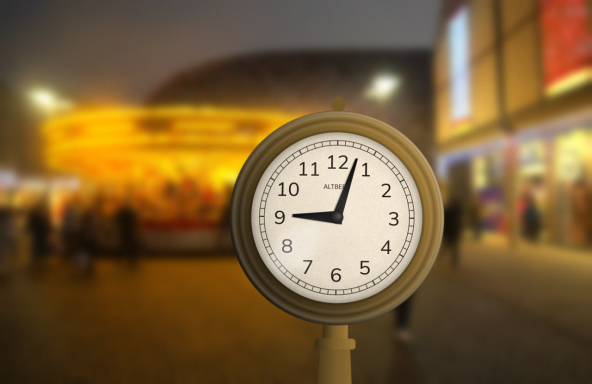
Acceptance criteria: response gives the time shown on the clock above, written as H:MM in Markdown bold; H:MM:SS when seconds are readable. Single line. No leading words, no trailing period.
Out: **9:03**
